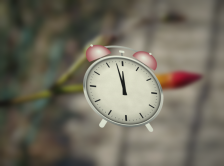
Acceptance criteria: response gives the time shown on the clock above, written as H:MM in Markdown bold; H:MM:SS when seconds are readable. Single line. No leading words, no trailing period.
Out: **11:58**
